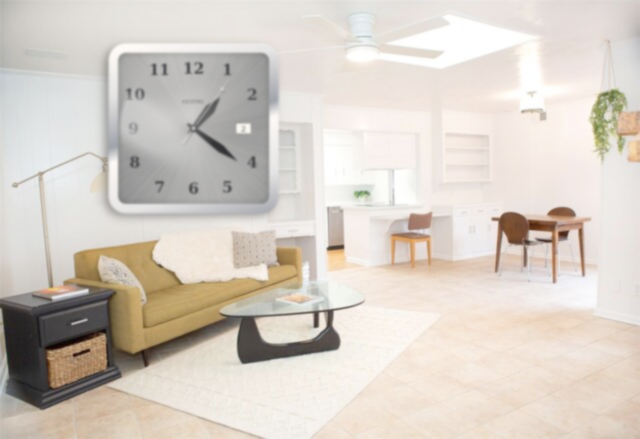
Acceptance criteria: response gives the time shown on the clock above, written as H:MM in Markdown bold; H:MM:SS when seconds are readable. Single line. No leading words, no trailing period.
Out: **1:21:06**
